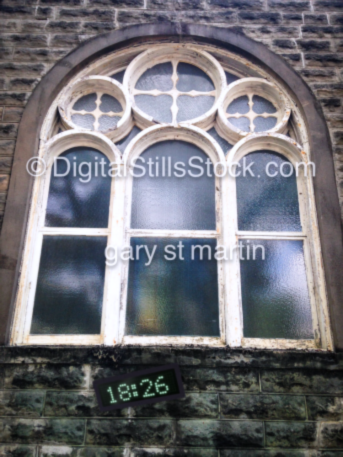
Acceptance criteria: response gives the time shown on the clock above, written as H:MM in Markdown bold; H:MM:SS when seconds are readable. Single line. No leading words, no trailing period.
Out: **18:26**
